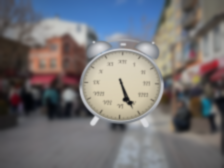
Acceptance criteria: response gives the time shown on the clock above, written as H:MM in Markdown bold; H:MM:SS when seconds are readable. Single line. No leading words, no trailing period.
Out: **5:26**
